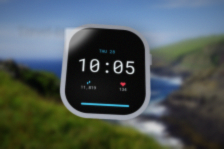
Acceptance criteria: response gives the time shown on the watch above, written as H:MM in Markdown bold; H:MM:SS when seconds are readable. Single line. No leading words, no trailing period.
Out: **10:05**
